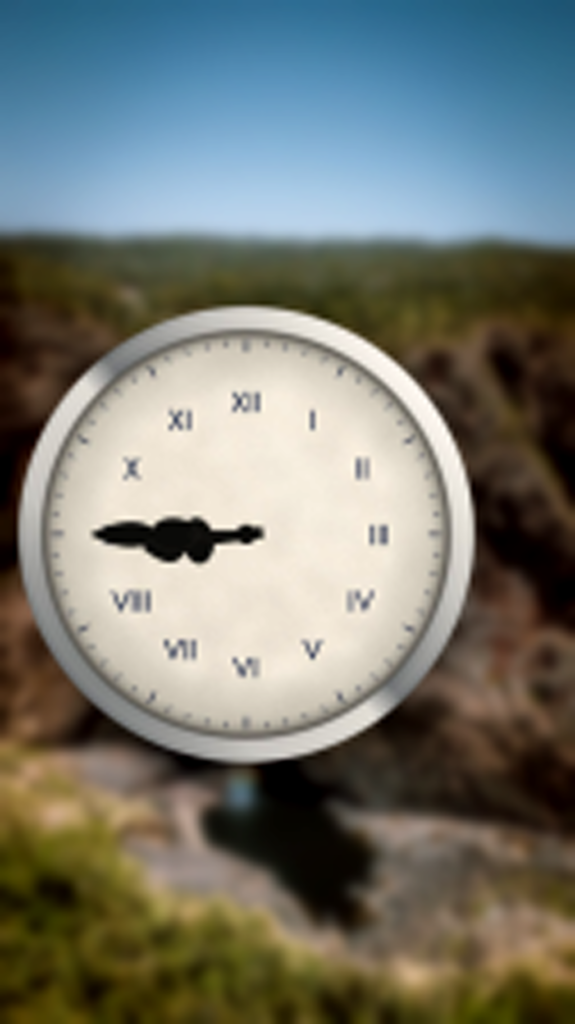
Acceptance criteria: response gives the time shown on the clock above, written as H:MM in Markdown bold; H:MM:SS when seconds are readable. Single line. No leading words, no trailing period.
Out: **8:45**
